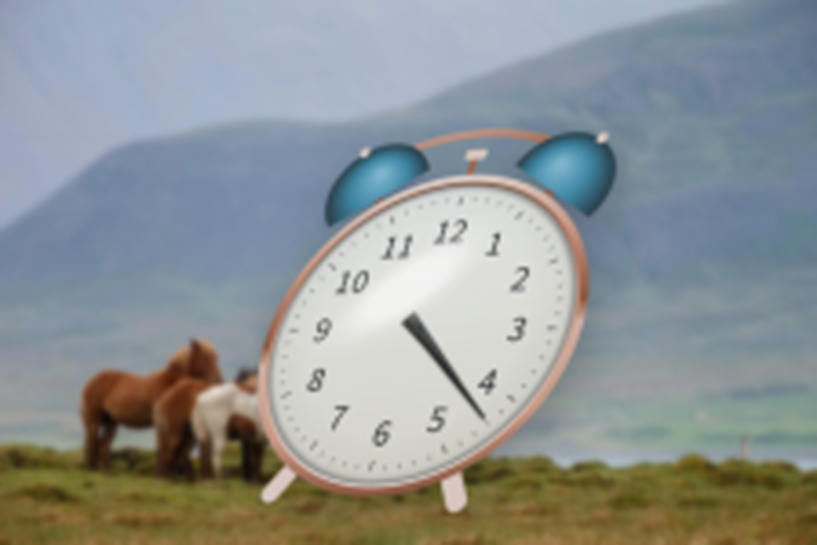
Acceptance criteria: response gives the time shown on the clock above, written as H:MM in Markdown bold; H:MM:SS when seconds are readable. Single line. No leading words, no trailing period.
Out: **4:22**
